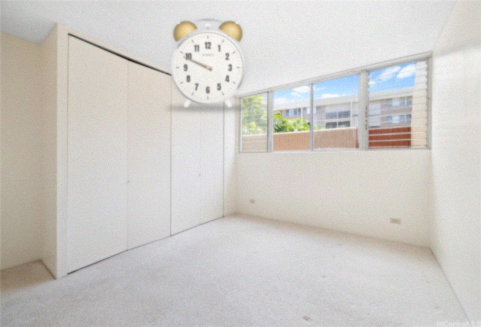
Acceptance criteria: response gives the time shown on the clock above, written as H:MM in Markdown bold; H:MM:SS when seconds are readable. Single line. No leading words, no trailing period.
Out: **9:49**
